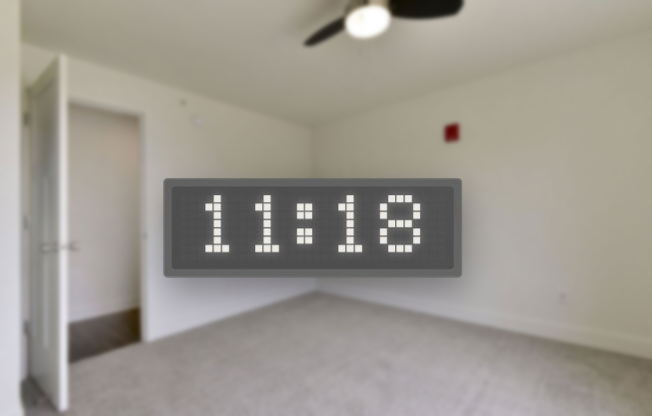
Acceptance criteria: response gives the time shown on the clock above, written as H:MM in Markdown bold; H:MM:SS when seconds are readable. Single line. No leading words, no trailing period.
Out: **11:18**
